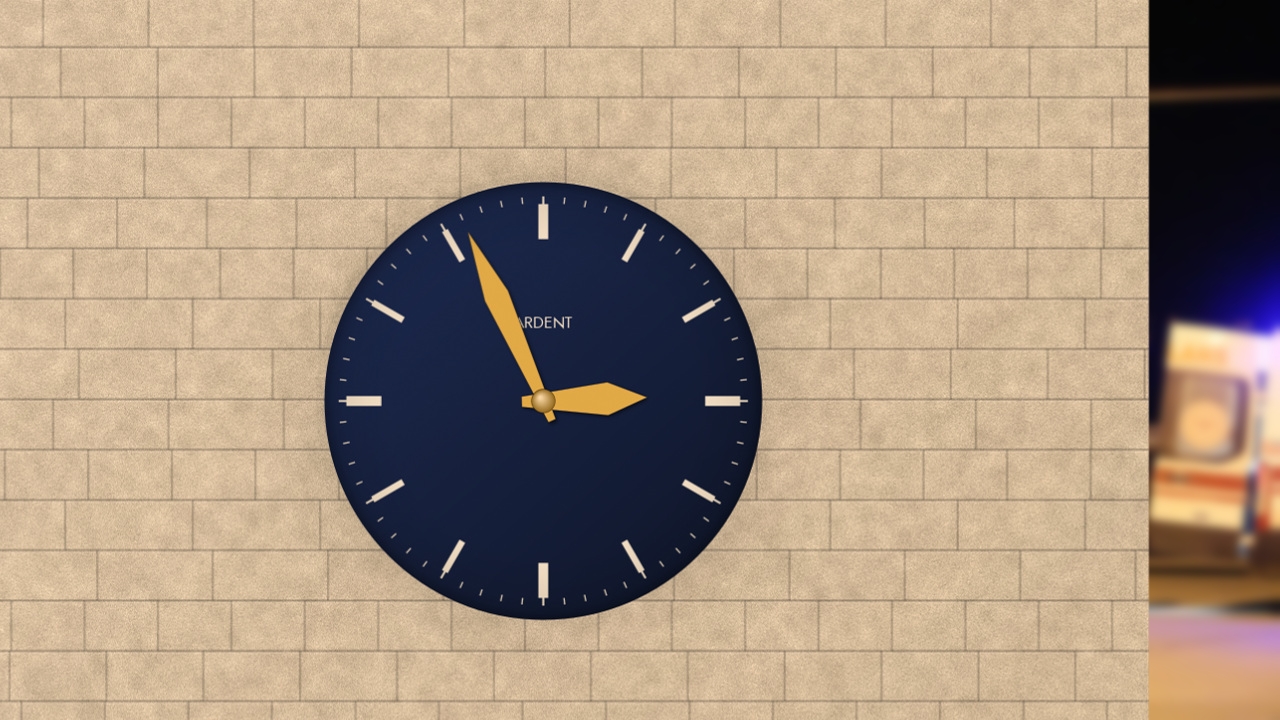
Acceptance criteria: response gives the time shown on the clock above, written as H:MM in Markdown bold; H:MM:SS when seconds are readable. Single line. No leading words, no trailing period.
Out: **2:56**
